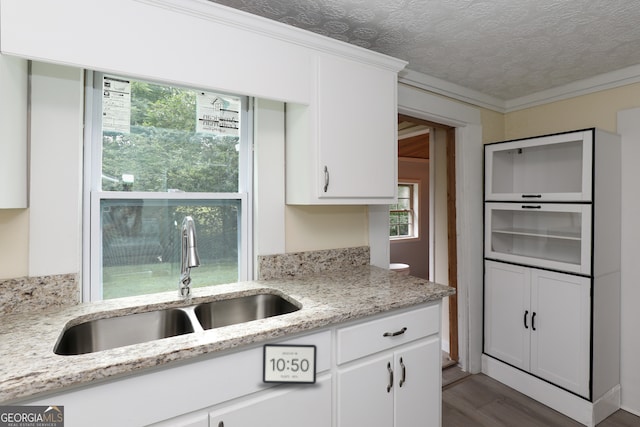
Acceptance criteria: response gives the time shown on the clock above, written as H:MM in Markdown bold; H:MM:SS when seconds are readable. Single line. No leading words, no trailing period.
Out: **10:50**
